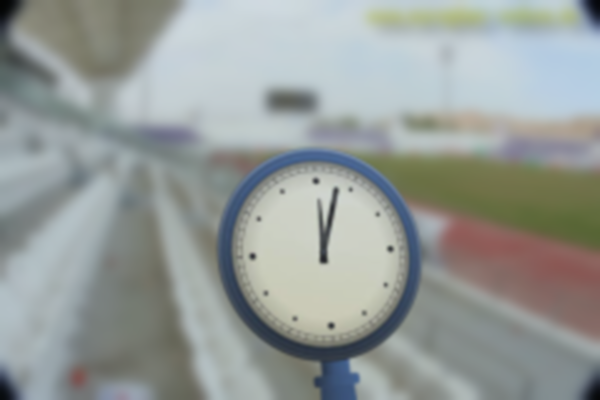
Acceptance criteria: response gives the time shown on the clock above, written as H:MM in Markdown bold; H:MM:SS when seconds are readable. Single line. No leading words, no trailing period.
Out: **12:03**
